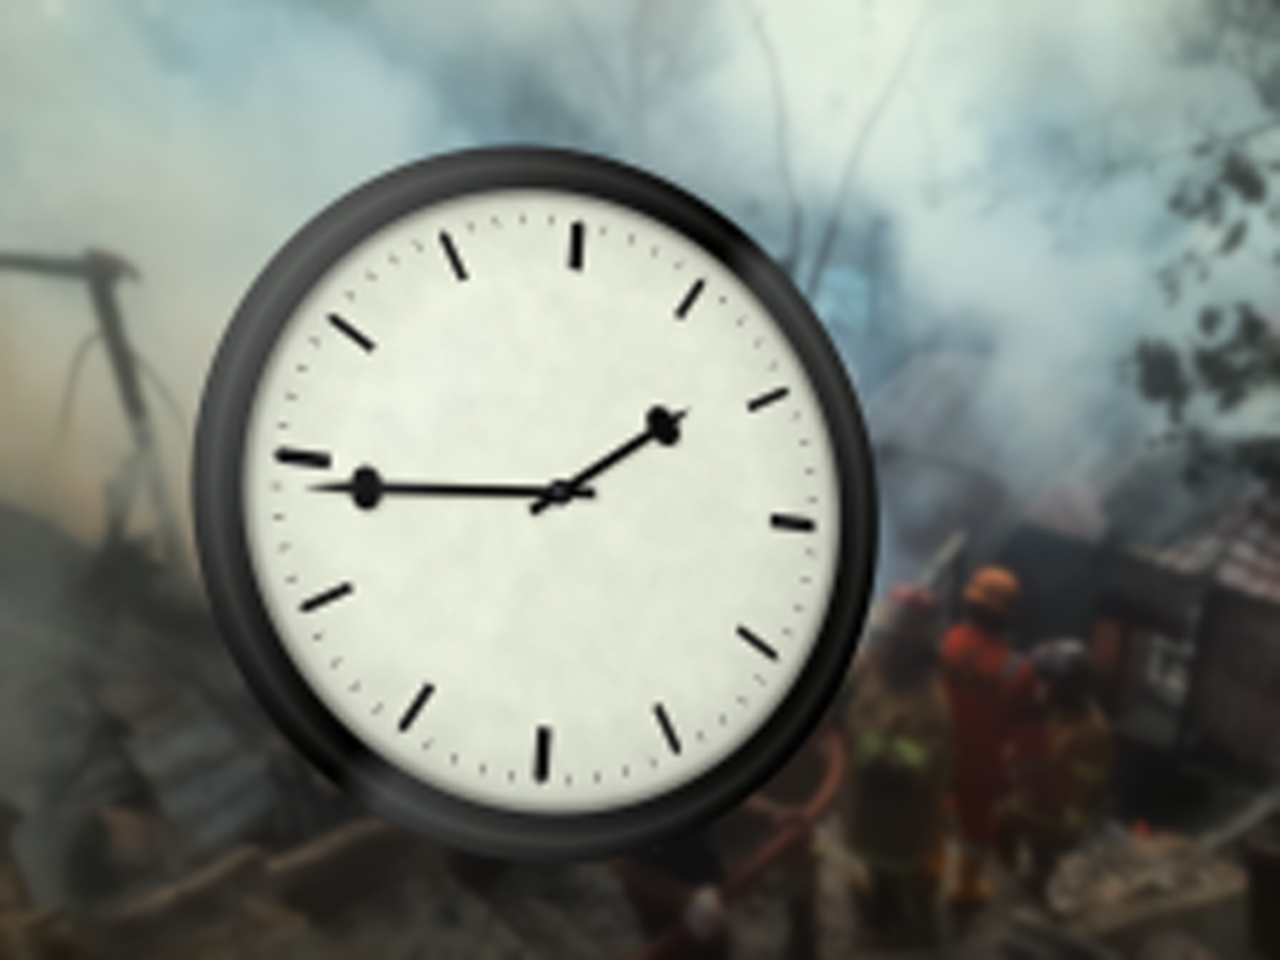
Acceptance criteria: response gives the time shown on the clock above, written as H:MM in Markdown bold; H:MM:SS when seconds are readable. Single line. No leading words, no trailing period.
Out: **1:44**
